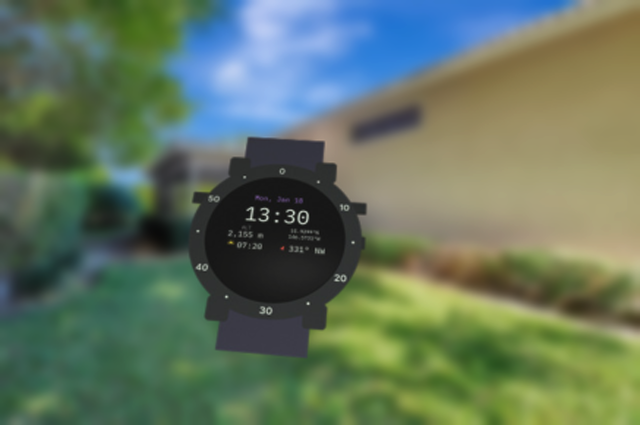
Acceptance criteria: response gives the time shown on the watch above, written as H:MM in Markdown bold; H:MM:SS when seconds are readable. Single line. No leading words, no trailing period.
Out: **13:30**
